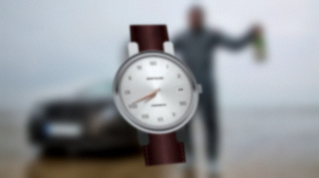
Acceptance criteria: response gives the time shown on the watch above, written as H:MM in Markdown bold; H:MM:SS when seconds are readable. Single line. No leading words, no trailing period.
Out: **7:41**
